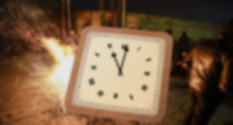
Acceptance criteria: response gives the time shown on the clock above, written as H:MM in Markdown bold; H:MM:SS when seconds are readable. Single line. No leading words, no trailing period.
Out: **11:01**
